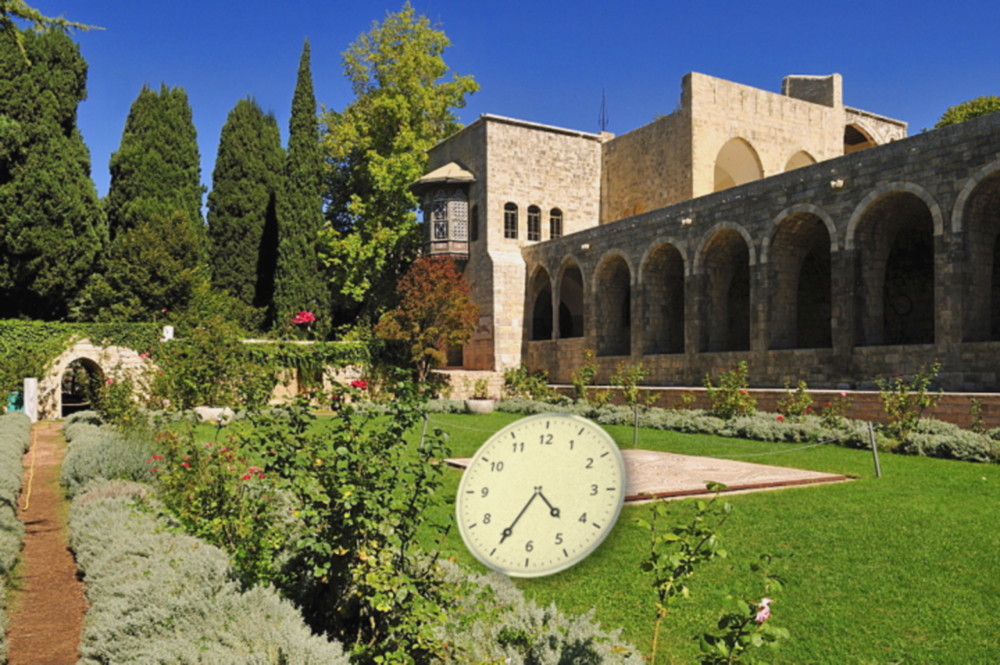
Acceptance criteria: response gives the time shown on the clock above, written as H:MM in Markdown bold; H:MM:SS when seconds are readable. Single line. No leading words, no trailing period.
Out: **4:35**
